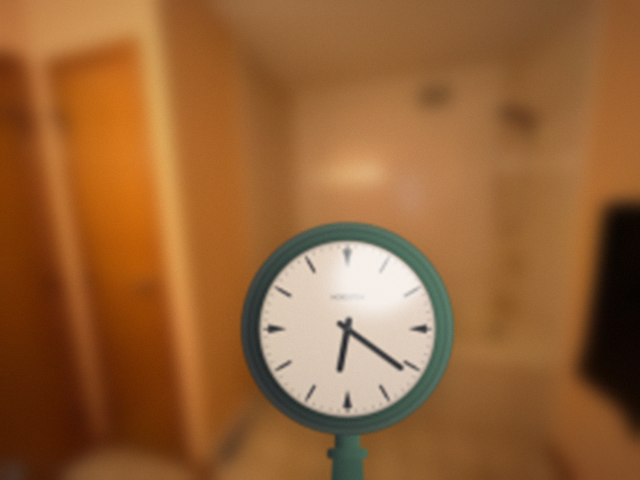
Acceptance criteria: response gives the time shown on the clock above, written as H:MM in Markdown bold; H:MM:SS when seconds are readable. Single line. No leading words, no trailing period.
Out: **6:21**
